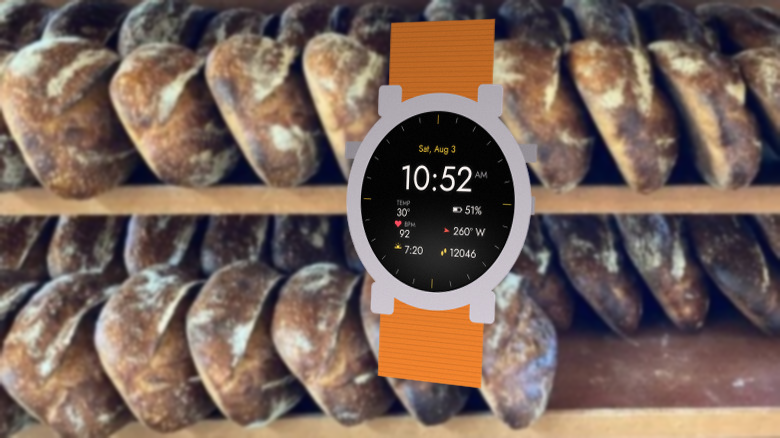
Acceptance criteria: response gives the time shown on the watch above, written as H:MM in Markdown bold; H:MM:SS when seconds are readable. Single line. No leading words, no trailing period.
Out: **10:52**
